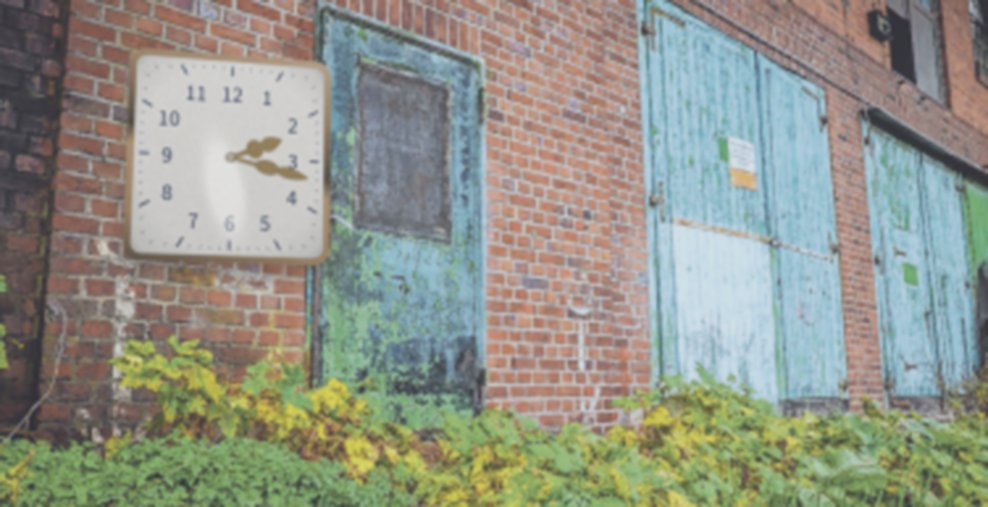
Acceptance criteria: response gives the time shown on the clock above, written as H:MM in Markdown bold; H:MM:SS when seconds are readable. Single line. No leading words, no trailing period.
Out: **2:17**
